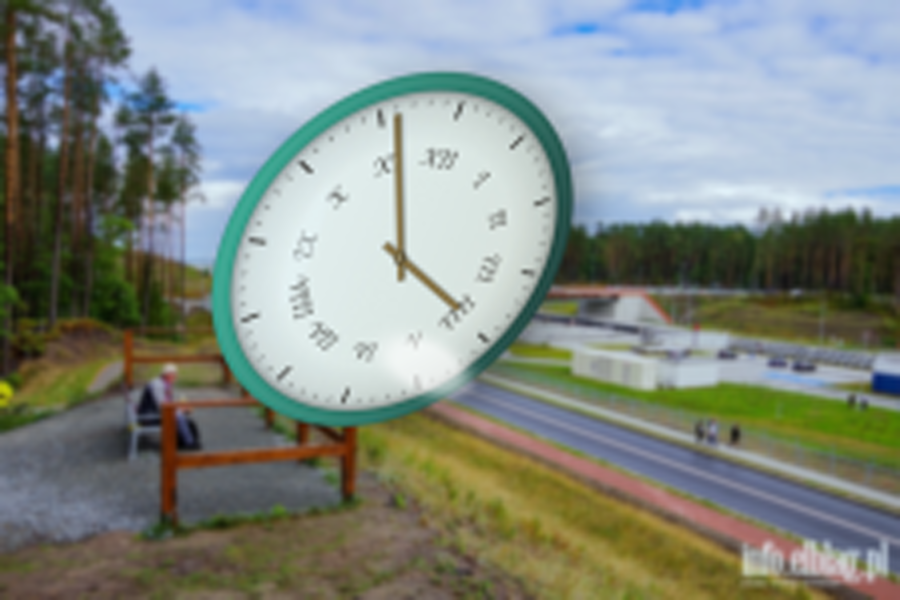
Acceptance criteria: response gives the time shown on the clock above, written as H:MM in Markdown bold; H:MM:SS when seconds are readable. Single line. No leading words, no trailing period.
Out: **3:56**
